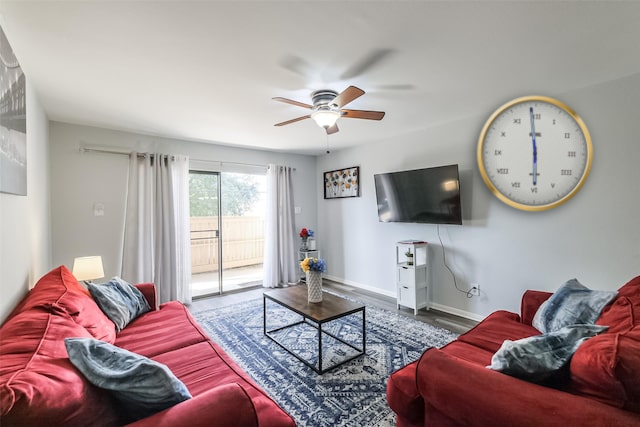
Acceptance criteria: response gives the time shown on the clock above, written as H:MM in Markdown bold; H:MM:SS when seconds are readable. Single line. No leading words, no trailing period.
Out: **5:59**
